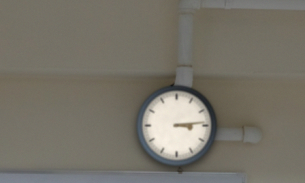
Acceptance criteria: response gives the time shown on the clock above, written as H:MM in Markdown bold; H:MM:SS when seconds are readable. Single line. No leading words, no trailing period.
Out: **3:14**
